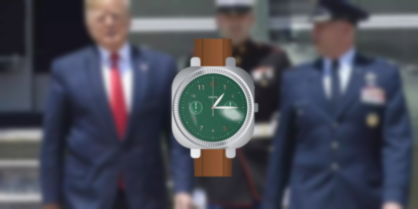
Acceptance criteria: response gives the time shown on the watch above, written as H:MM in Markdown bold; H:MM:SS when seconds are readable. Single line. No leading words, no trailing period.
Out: **1:15**
